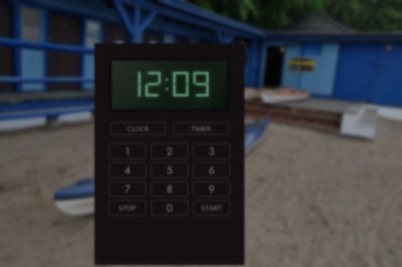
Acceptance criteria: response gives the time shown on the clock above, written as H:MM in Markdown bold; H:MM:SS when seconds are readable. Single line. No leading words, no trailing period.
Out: **12:09**
